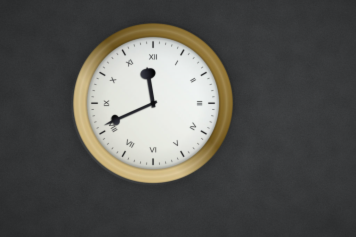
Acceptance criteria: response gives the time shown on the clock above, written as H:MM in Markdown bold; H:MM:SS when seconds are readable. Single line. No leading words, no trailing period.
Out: **11:41**
